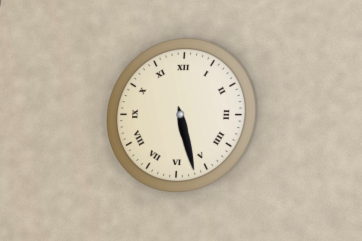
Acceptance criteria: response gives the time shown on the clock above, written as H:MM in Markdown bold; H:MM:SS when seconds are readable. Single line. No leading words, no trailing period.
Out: **5:27**
